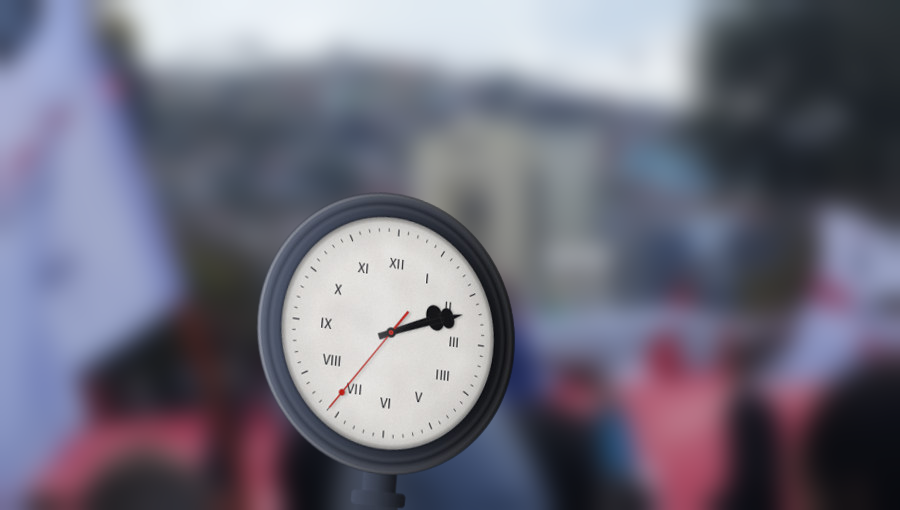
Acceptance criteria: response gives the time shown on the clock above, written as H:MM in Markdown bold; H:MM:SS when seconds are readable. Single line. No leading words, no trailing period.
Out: **2:11:36**
